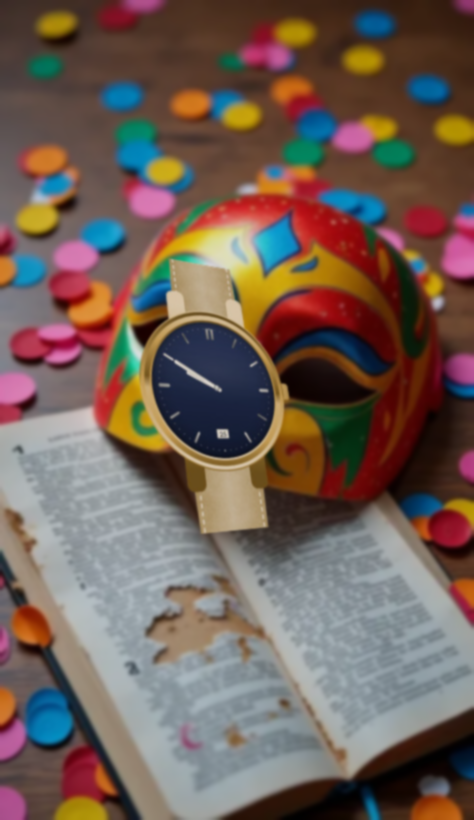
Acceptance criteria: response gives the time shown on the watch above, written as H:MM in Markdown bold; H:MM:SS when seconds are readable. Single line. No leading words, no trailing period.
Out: **9:50**
